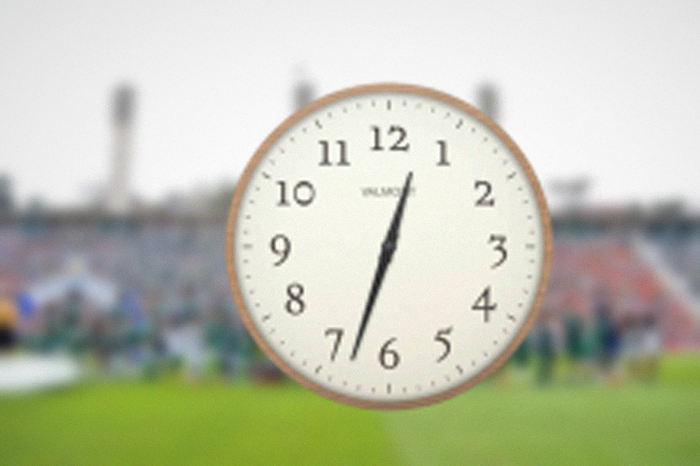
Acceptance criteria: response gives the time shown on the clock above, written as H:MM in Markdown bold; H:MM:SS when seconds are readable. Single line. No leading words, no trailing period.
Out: **12:33**
